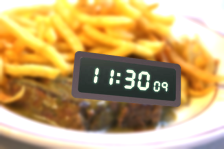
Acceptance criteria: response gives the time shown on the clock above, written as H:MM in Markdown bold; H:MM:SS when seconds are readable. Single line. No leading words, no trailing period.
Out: **11:30:09**
